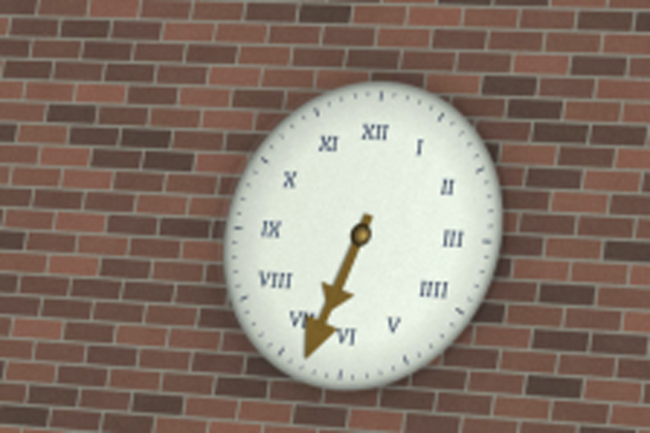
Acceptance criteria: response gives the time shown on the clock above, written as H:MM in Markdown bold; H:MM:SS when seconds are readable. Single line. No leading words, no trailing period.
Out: **6:33**
